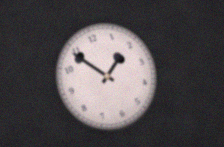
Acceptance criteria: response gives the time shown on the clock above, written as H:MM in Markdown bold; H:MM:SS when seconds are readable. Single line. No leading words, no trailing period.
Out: **1:54**
